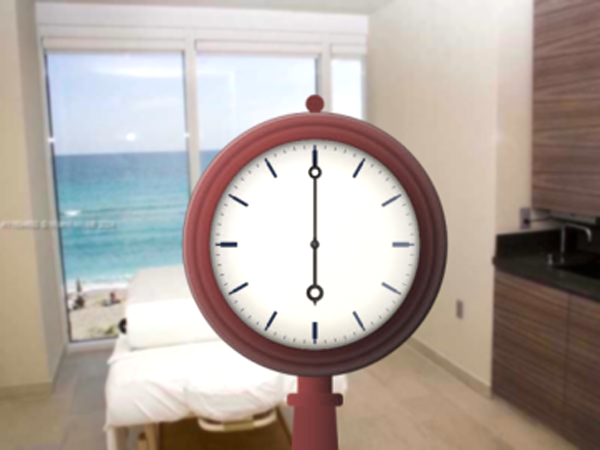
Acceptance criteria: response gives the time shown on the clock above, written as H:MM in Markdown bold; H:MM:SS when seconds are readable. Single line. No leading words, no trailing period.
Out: **6:00**
